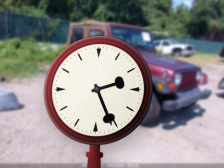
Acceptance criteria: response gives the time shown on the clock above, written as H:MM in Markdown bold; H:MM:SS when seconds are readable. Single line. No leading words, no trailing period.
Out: **2:26**
